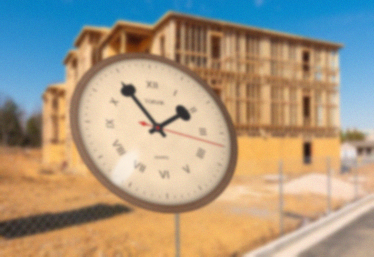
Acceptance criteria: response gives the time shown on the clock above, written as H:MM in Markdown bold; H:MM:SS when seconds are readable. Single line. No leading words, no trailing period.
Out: **1:54:17**
